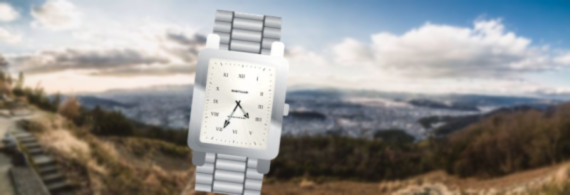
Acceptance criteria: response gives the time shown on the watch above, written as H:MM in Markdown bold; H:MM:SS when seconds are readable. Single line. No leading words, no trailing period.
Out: **4:34**
